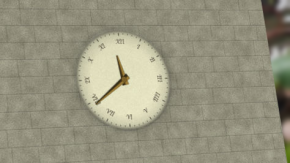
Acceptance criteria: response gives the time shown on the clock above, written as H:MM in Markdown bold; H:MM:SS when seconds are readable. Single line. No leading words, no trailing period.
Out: **11:39**
